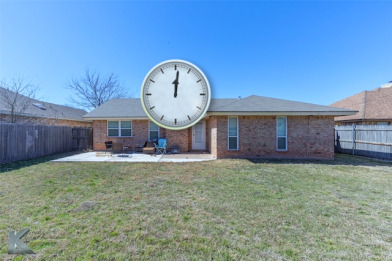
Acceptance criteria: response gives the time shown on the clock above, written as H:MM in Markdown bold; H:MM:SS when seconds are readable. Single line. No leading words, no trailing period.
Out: **12:01**
